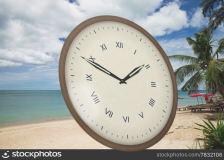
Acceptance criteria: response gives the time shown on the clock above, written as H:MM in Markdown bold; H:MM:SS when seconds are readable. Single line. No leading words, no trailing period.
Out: **1:49**
